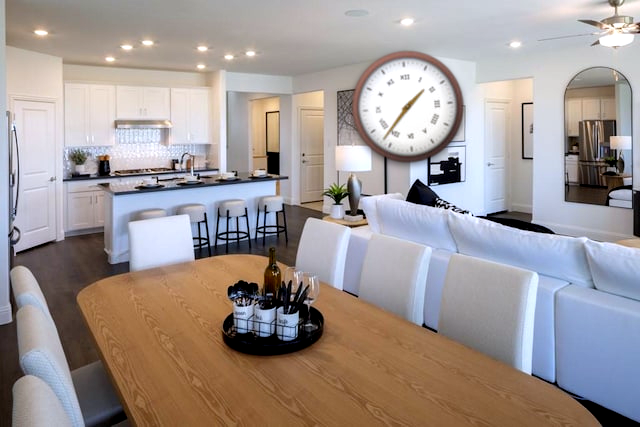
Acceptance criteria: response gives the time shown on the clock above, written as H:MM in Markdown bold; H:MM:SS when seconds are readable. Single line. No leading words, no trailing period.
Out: **1:37**
